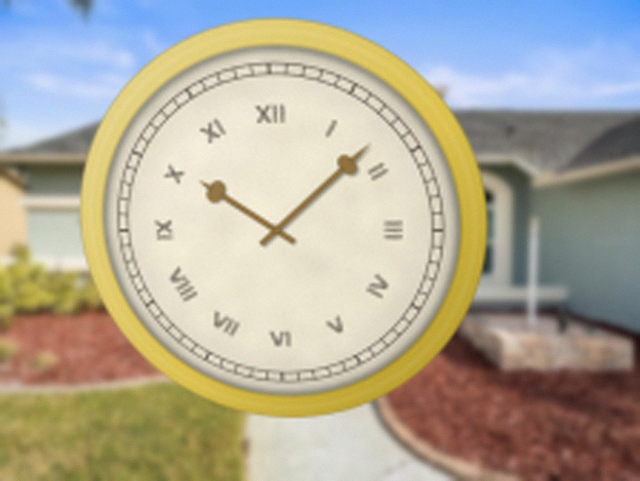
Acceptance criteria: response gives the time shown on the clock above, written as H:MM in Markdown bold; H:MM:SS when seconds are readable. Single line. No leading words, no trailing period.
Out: **10:08**
